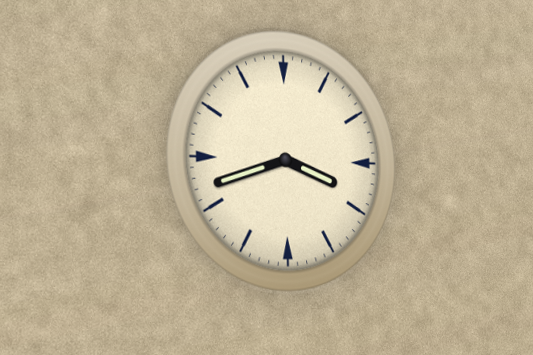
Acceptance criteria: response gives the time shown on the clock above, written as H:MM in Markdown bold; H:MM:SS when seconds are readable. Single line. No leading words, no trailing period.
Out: **3:42**
